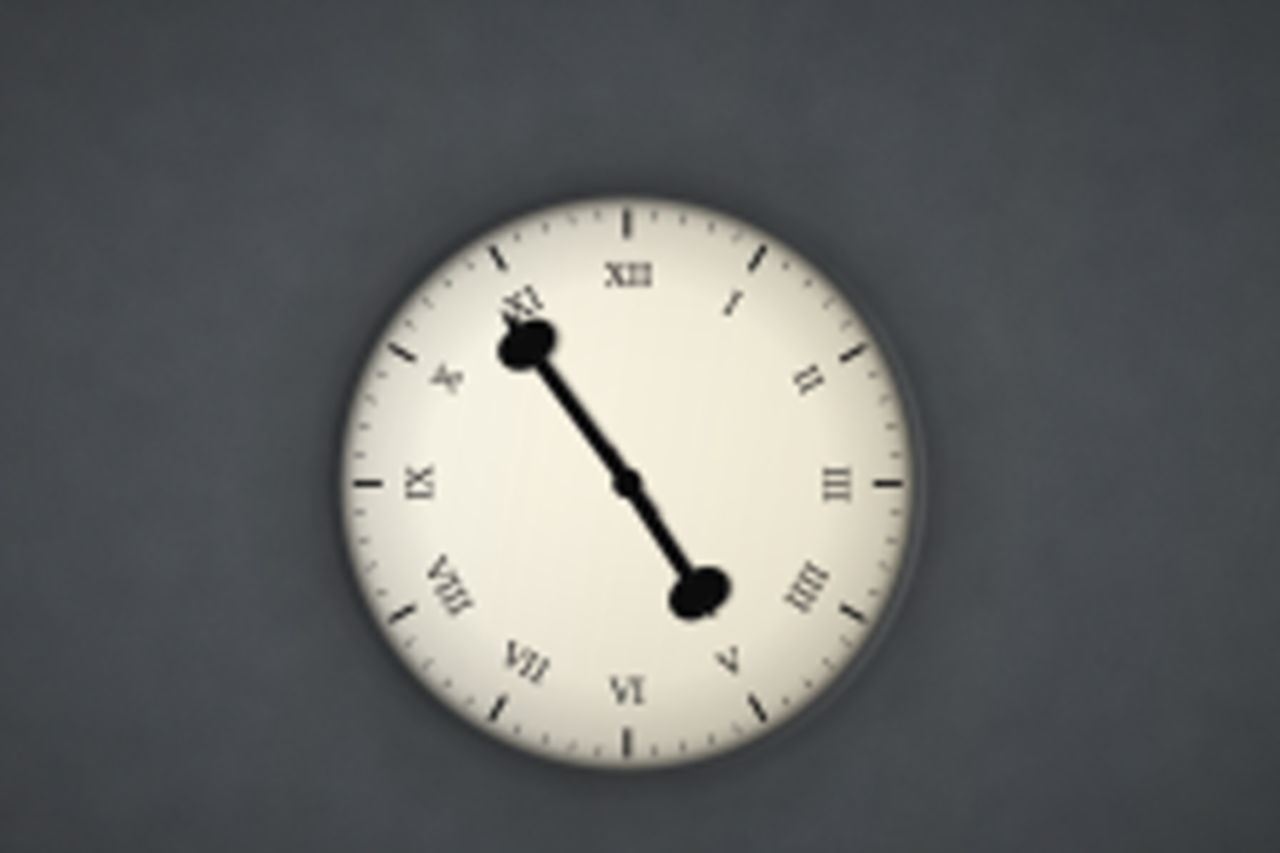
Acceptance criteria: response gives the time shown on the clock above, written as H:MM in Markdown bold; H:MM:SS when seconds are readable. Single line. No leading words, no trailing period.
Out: **4:54**
